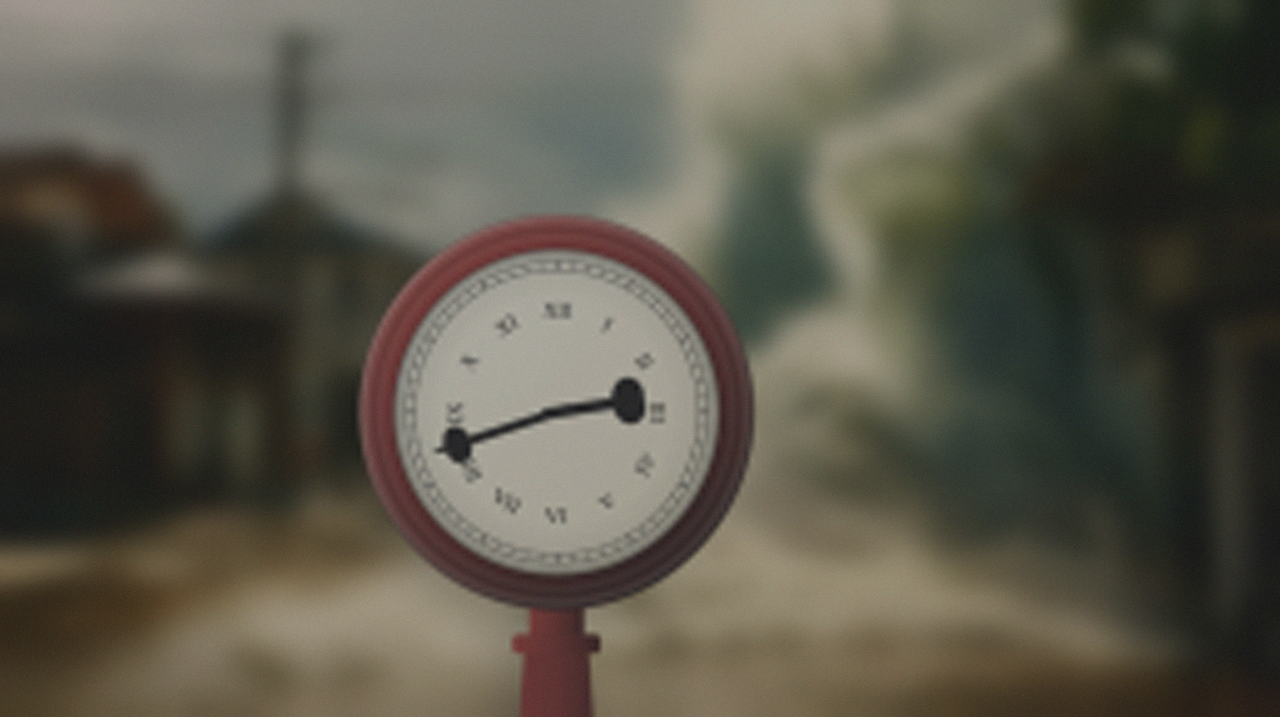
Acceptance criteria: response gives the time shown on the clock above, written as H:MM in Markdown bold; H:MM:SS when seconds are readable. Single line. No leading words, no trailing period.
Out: **2:42**
